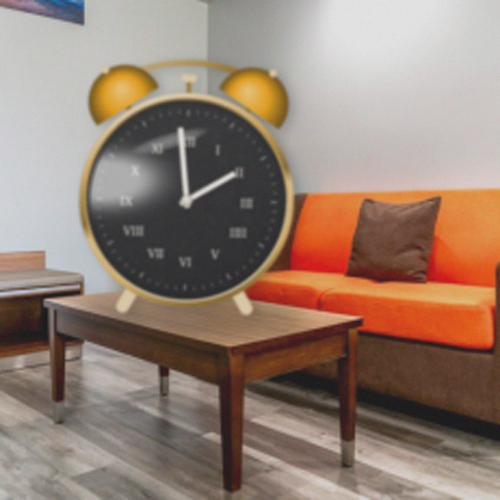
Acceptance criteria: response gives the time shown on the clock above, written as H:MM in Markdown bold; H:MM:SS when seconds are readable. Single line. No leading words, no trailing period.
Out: **1:59**
